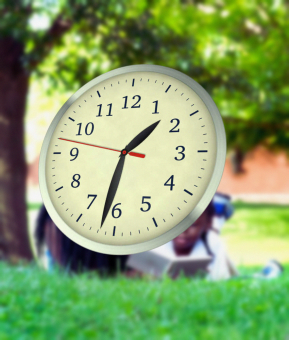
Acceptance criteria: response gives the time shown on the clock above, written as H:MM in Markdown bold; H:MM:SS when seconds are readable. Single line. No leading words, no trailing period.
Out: **1:31:47**
